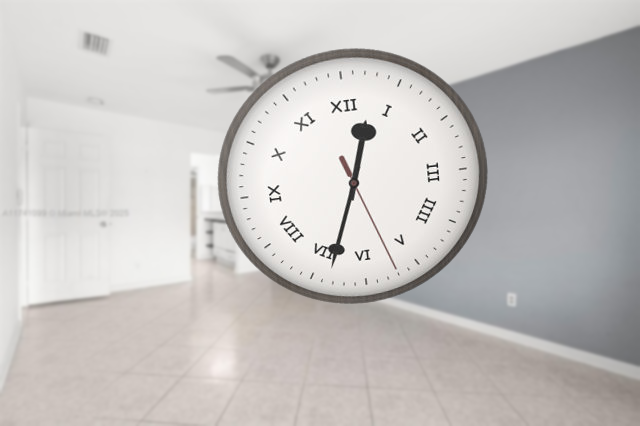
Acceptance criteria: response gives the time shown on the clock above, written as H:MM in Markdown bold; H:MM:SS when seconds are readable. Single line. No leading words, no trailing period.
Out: **12:33:27**
